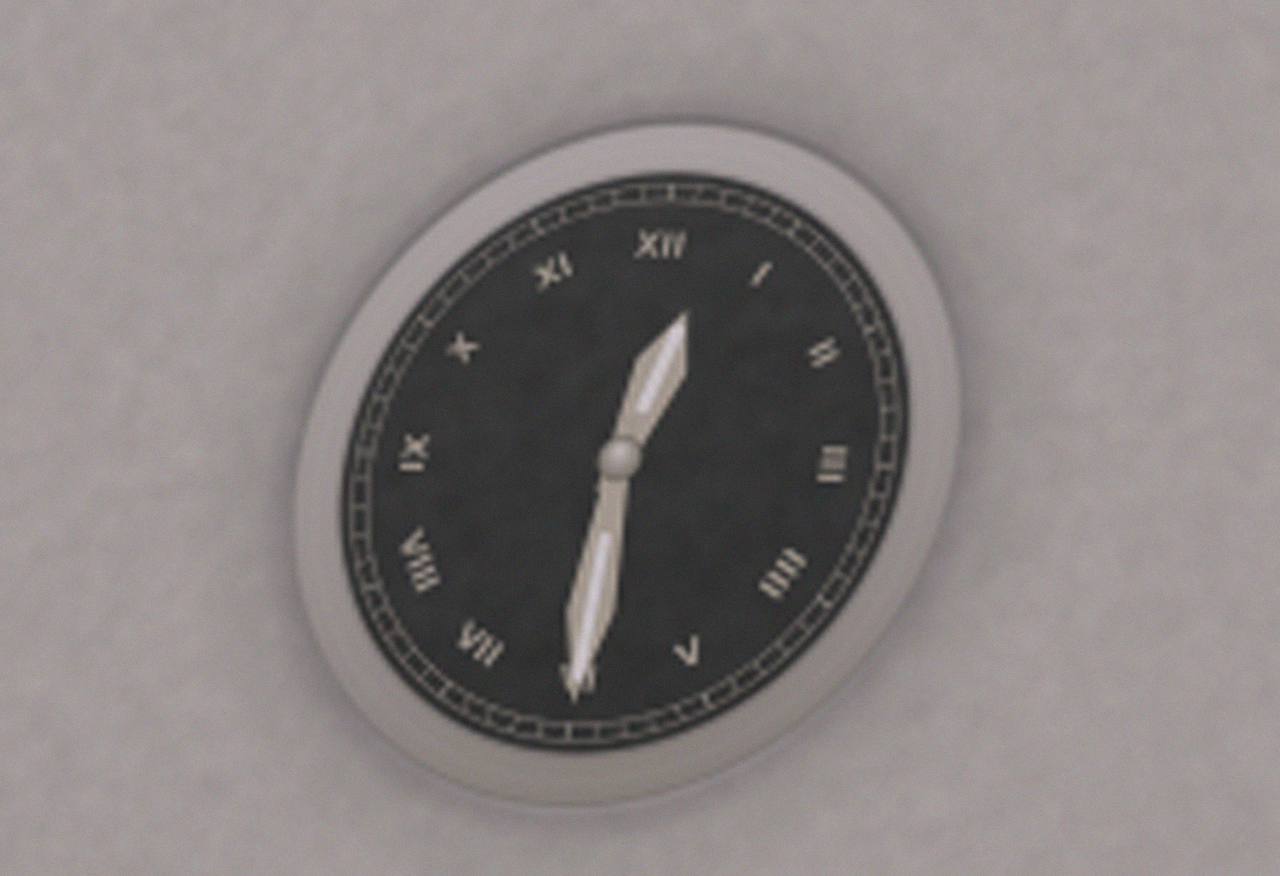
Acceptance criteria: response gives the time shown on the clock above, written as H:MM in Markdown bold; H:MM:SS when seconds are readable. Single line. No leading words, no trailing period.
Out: **12:30**
